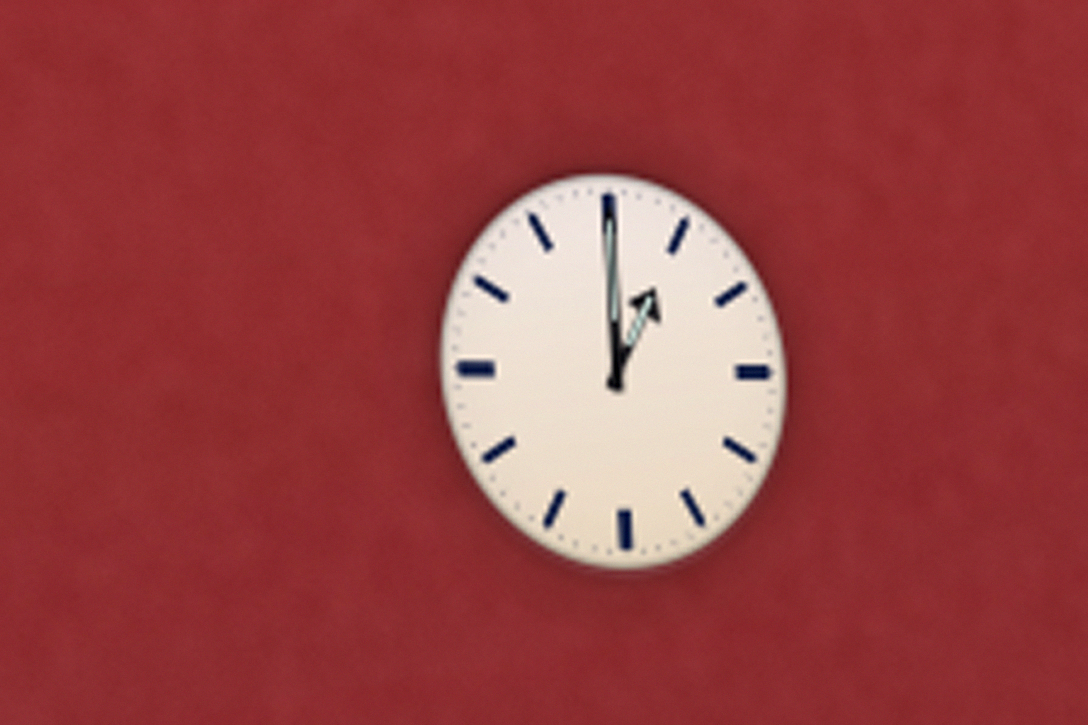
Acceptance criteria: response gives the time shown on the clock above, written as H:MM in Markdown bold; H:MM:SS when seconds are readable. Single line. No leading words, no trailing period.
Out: **1:00**
